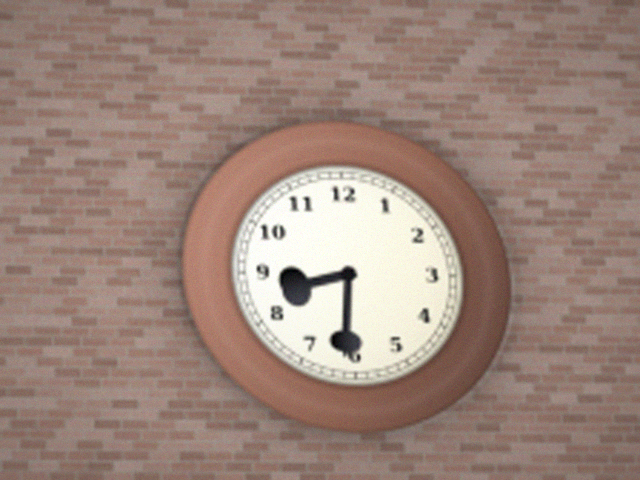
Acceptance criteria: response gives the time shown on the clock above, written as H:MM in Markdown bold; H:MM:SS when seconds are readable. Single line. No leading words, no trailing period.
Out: **8:31**
